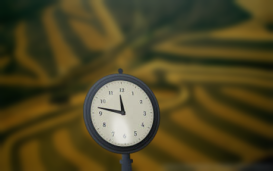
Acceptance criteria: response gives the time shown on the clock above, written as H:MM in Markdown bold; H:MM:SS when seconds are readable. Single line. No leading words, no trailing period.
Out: **11:47**
